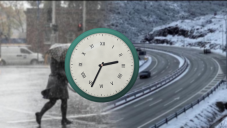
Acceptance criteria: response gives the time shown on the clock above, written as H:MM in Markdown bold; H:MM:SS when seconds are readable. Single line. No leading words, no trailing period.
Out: **2:34**
